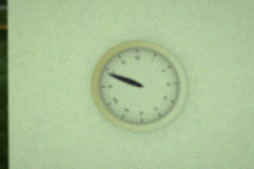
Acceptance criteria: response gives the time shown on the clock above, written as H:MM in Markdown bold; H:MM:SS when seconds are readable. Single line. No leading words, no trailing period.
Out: **9:49**
